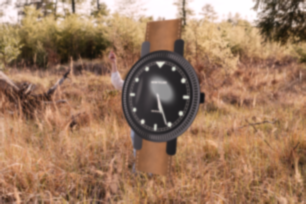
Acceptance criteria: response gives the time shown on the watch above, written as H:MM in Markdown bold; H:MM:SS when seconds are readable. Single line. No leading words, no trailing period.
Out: **5:26**
